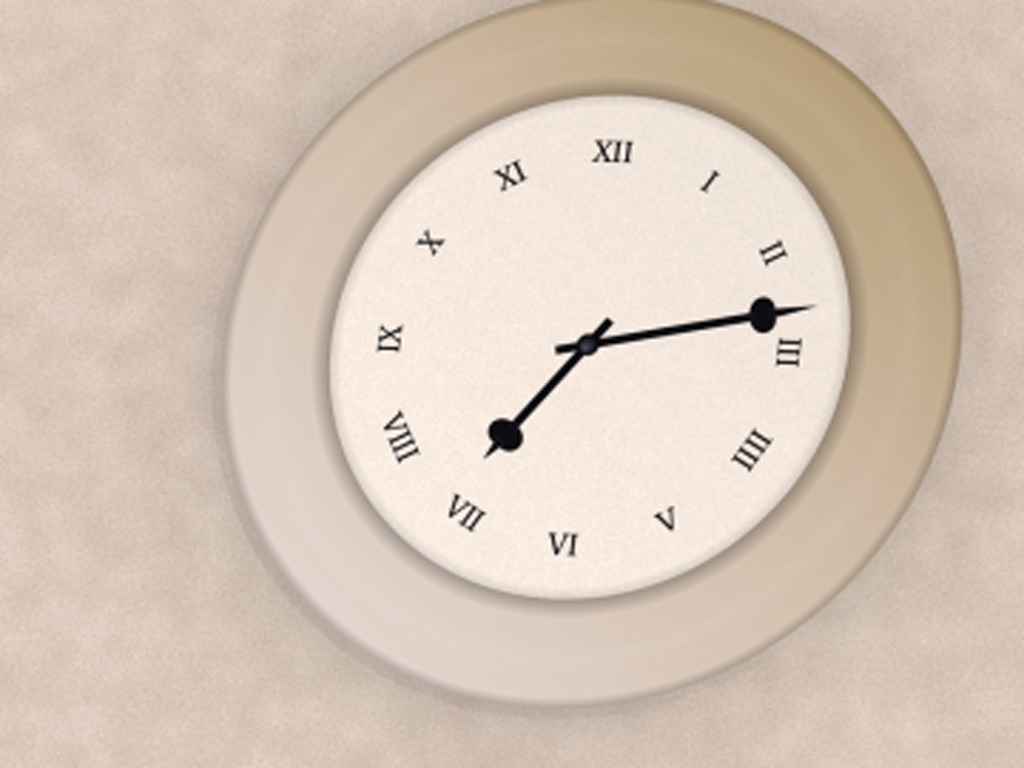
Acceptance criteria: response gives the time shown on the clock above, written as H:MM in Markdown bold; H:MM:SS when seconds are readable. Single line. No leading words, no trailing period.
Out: **7:13**
